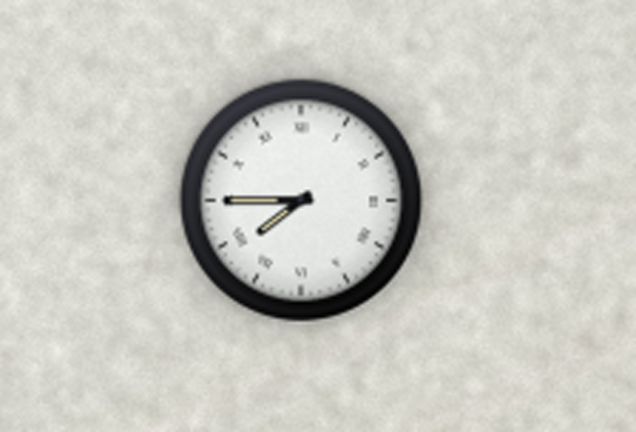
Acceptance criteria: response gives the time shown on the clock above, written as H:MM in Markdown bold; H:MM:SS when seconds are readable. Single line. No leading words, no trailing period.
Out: **7:45**
